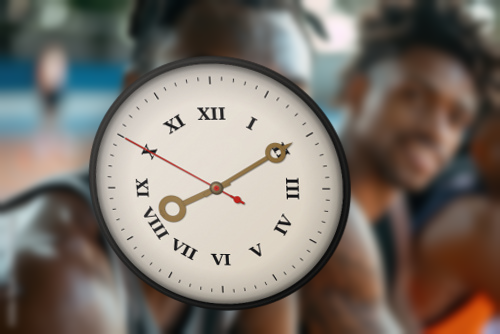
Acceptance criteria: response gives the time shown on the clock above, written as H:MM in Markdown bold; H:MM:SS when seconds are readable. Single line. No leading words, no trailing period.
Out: **8:09:50**
